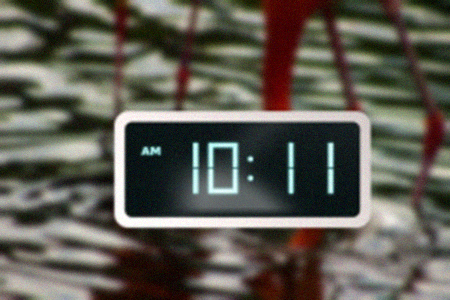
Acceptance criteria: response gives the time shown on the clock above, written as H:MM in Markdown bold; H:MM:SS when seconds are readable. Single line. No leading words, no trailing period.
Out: **10:11**
